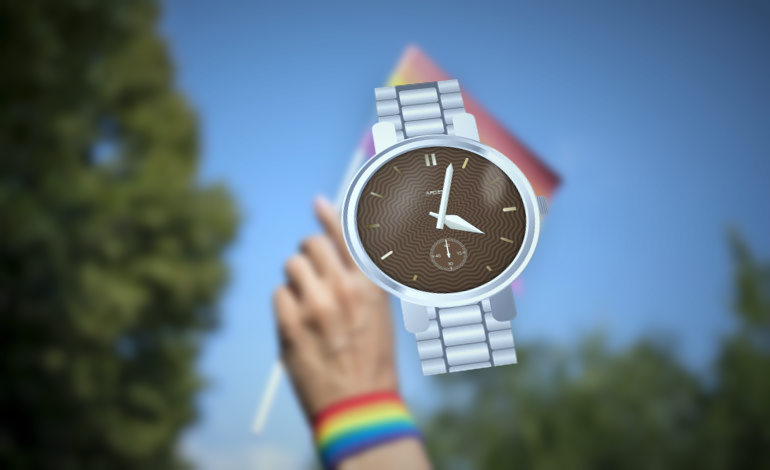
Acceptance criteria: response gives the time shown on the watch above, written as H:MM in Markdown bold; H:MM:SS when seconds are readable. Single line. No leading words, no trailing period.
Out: **4:03**
